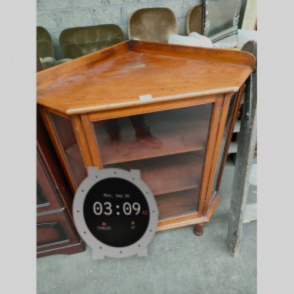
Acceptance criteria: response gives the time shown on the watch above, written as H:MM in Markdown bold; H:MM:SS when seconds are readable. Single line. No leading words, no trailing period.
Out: **3:09**
